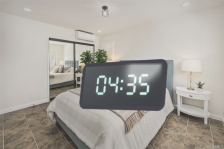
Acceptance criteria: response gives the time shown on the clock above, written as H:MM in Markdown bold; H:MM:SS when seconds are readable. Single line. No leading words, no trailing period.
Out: **4:35**
